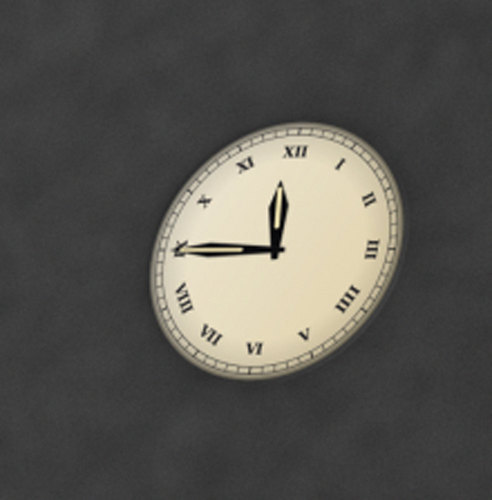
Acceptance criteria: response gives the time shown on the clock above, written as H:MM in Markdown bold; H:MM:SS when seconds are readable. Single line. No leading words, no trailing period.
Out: **11:45**
